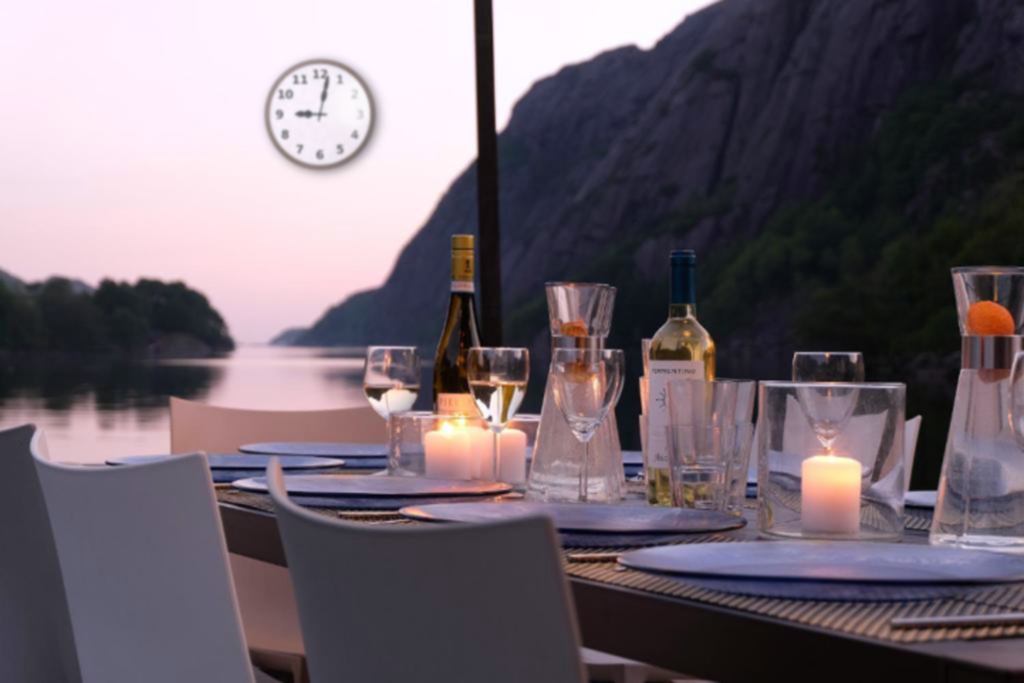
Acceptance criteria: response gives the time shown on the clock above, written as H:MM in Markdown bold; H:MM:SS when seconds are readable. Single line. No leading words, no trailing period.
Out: **9:02**
